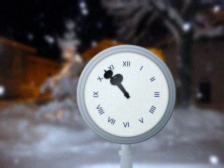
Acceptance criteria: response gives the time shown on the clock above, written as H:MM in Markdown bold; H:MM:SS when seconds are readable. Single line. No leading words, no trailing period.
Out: **10:53**
